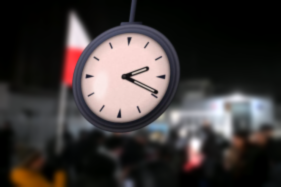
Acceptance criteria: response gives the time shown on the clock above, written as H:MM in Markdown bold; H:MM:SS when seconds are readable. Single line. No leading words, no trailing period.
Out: **2:19**
